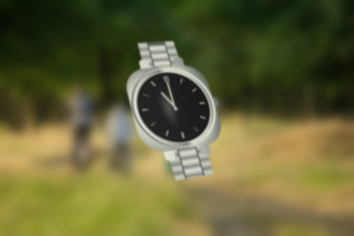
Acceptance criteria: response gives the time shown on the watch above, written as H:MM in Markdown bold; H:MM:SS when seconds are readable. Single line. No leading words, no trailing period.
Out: **11:00**
